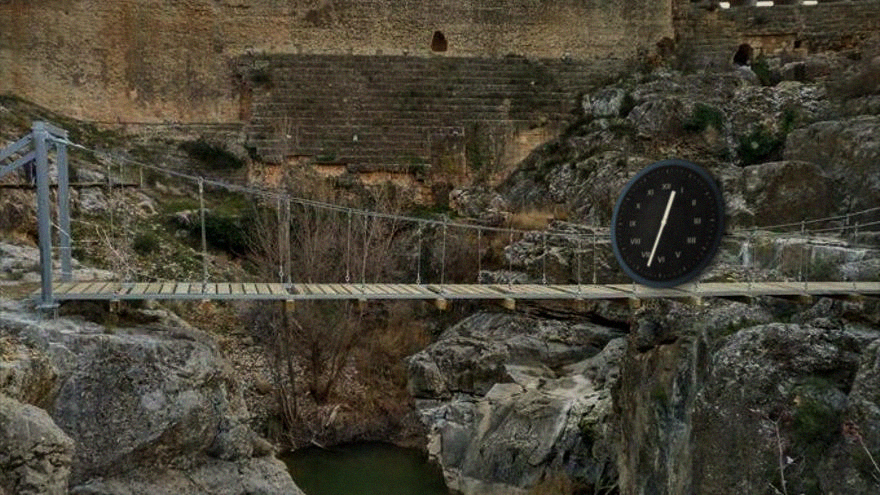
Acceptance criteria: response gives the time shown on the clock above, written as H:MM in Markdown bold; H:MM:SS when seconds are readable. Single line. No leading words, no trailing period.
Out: **12:33**
